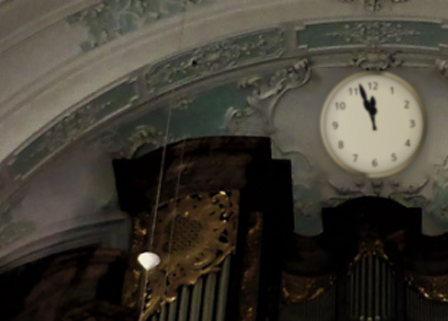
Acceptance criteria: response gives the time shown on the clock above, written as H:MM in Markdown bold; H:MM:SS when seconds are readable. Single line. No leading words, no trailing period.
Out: **11:57**
